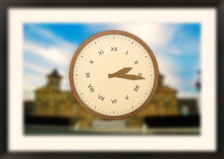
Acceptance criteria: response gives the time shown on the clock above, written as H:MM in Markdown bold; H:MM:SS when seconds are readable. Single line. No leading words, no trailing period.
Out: **2:16**
